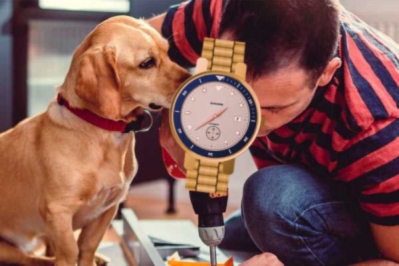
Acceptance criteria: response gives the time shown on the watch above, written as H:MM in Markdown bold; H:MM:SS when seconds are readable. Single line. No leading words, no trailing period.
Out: **1:38**
